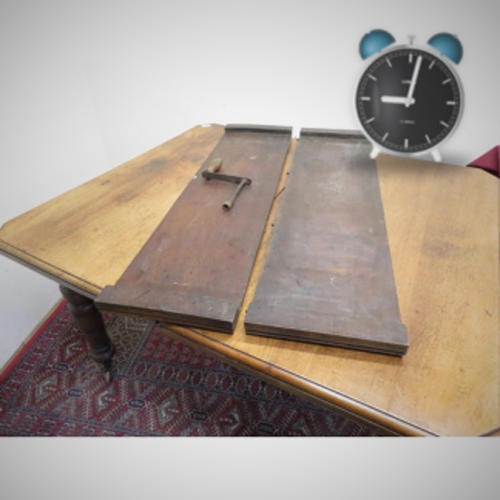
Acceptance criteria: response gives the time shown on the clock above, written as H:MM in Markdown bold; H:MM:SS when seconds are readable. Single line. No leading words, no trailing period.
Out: **9:02**
